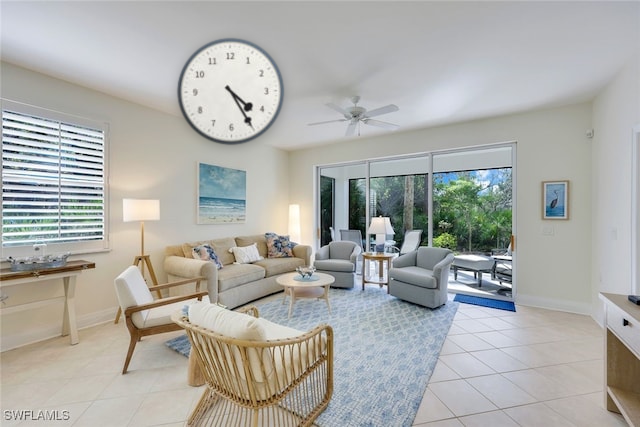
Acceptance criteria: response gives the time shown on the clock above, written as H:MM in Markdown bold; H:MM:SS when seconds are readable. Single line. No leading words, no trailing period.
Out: **4:25**
